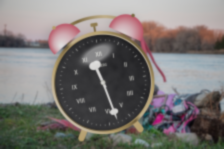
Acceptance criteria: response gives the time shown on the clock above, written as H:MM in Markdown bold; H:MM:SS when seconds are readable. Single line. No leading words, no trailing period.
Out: **11:28**
